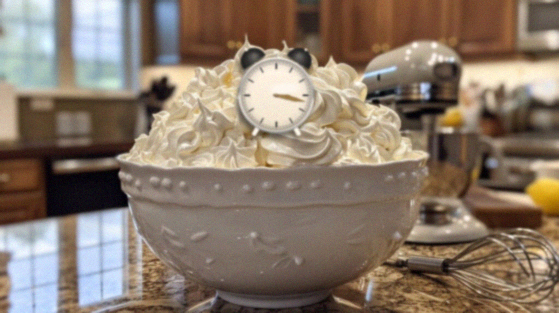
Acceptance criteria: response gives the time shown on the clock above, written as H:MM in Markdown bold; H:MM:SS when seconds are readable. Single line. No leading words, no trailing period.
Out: **3:17**
